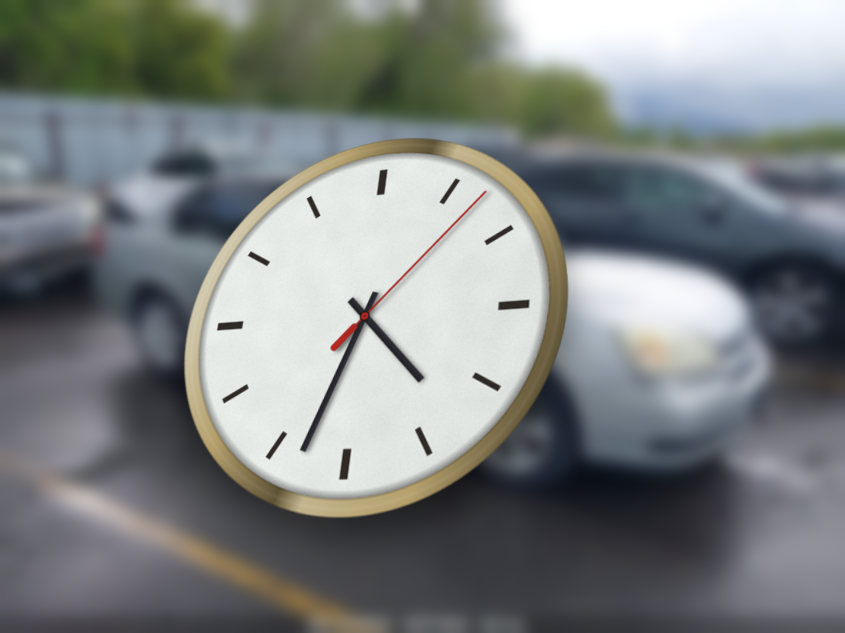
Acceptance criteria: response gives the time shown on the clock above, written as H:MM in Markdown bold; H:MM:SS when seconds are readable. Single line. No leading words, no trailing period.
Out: **4:33:07**
